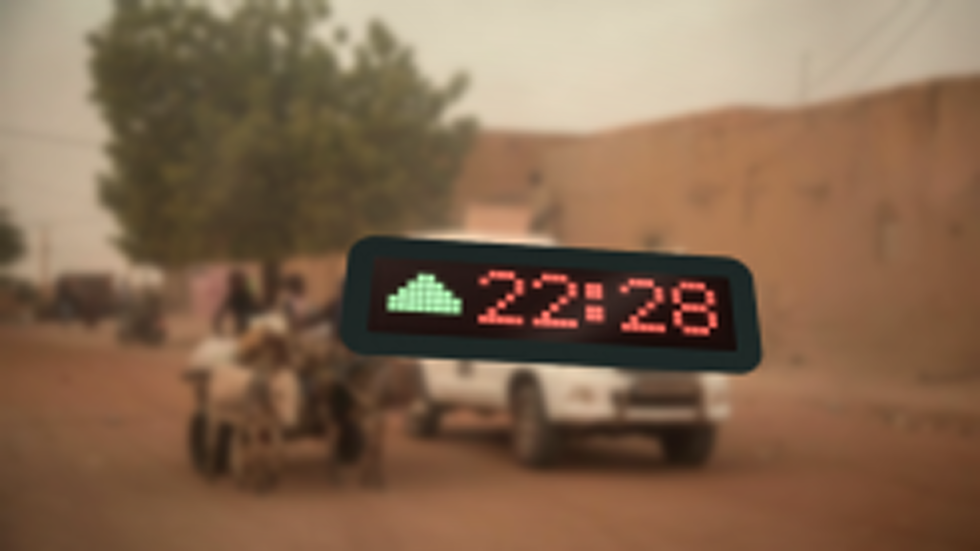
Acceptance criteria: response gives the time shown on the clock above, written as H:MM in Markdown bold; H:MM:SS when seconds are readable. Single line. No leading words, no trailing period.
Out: **22:28**
